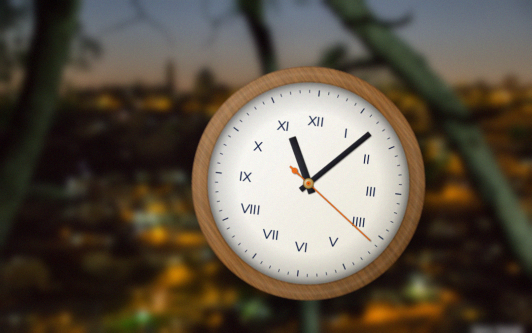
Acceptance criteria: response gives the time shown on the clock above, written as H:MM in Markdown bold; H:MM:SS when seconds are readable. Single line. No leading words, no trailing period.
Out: **11:07:21**
